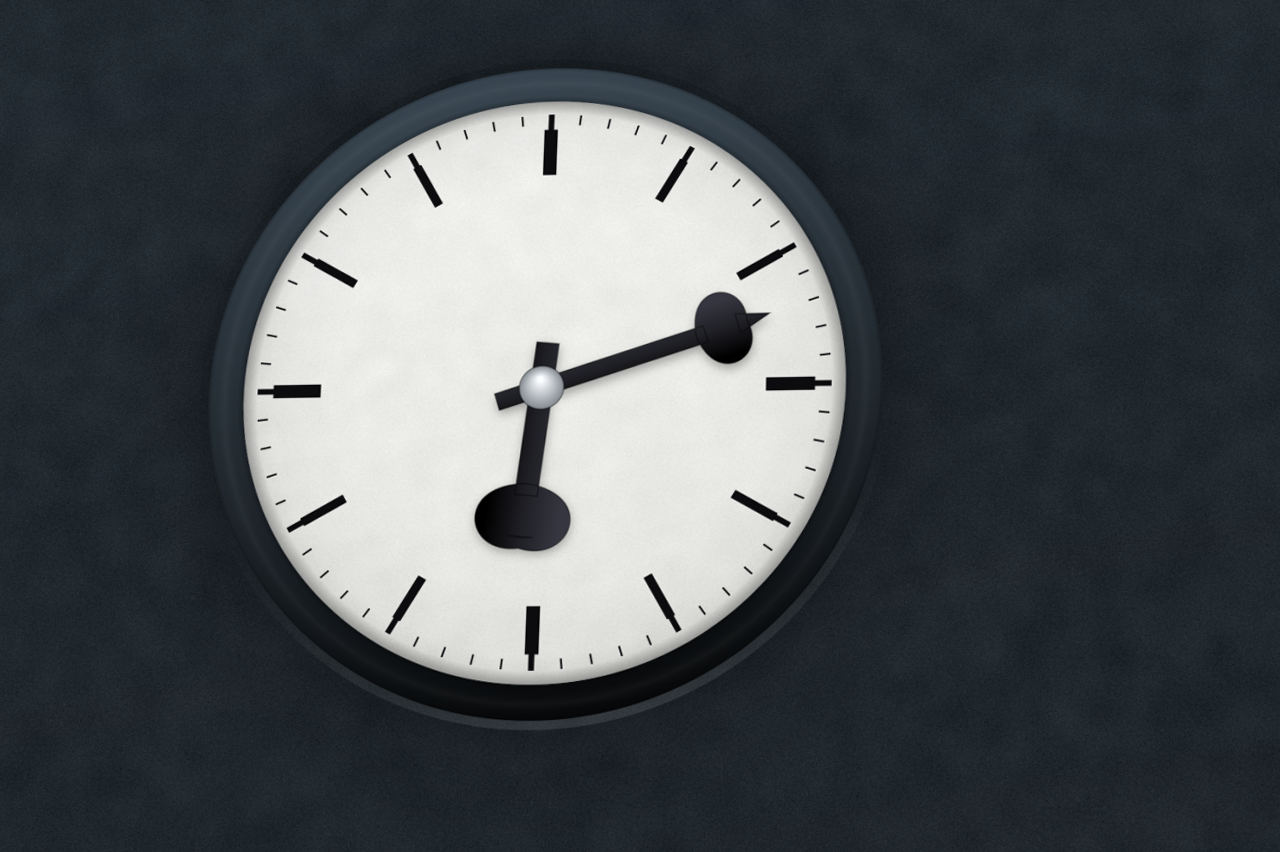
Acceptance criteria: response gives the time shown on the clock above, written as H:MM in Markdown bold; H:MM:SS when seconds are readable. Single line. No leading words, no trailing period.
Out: **6:12**
